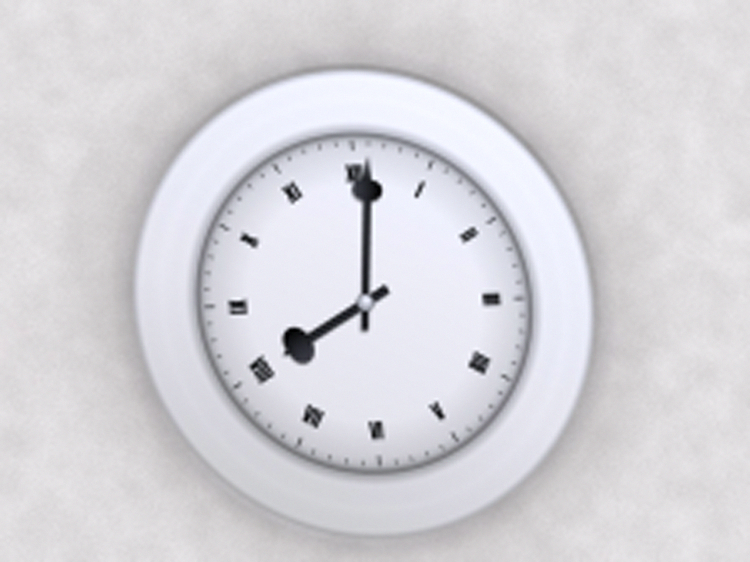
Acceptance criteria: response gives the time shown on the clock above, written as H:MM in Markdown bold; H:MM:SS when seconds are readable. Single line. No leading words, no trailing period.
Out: **8:01**
